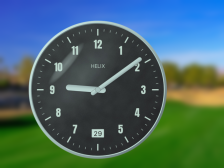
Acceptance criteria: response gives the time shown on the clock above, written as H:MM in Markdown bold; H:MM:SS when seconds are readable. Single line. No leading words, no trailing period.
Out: **9:09**
